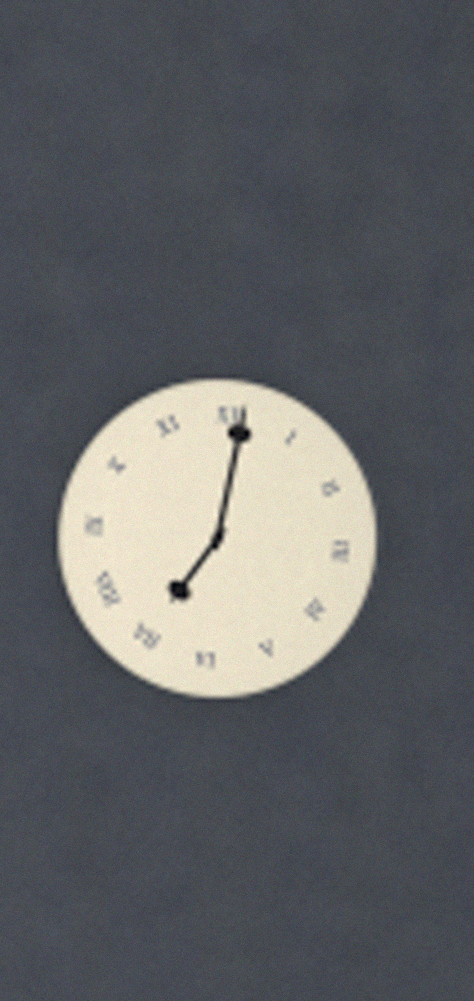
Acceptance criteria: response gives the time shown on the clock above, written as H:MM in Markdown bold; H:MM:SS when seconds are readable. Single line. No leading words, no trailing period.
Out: **7:01**
